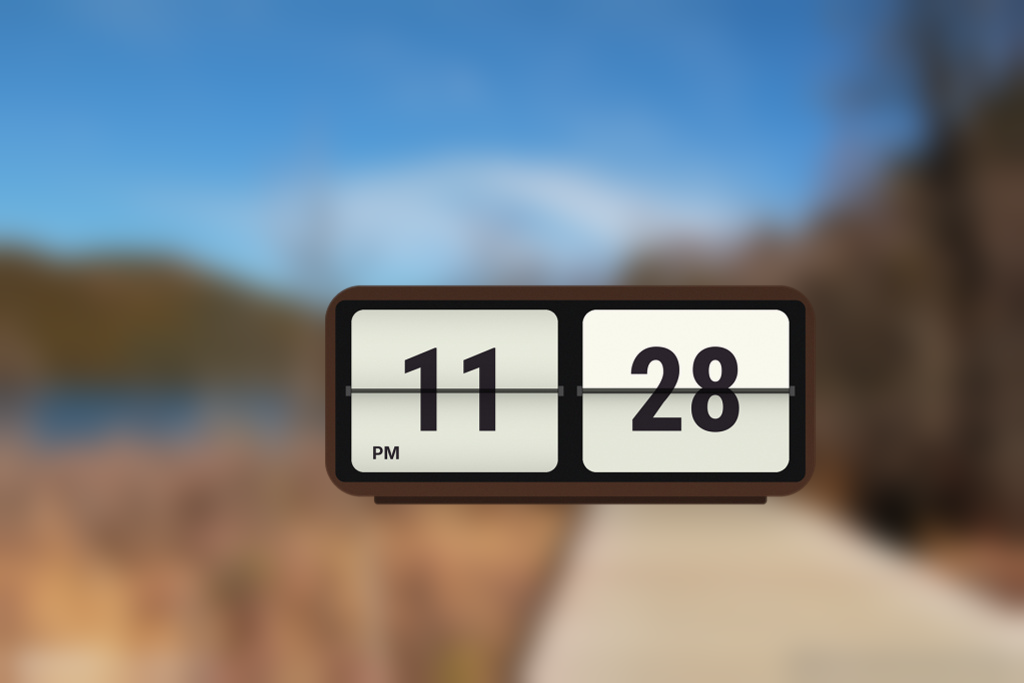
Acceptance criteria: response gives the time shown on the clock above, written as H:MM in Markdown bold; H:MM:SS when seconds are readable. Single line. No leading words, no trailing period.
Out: **11:28**
